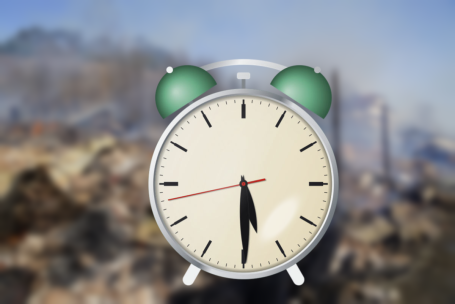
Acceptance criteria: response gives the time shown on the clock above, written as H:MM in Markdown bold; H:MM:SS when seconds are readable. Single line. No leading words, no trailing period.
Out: **5:29:43**
